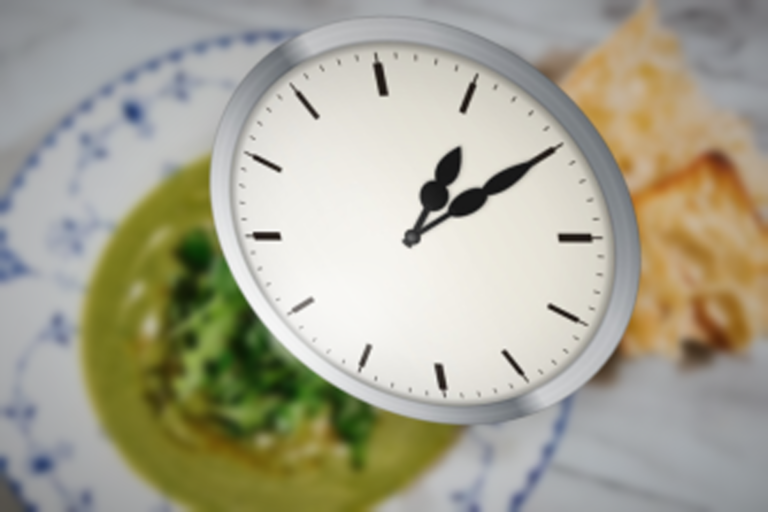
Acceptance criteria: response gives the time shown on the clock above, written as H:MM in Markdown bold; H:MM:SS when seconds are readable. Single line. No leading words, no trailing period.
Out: **1:10**
